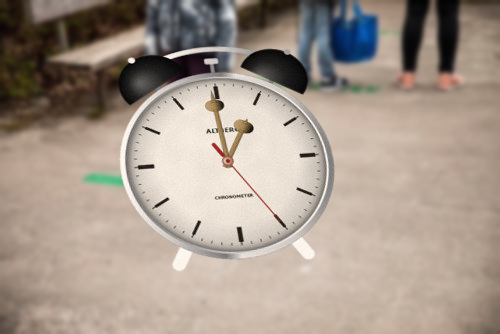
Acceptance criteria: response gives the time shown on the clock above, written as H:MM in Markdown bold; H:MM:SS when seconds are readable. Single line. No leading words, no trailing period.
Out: **12:59:25**
